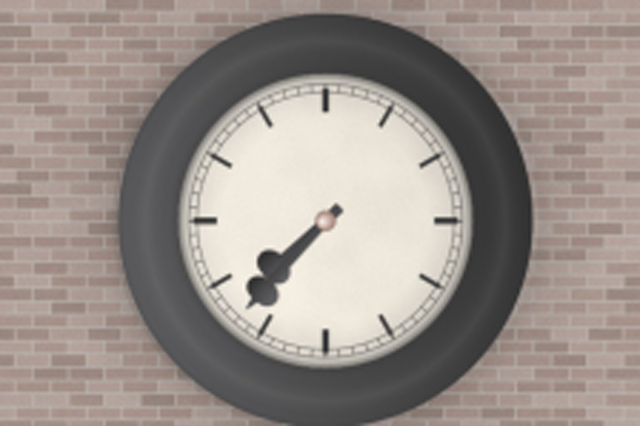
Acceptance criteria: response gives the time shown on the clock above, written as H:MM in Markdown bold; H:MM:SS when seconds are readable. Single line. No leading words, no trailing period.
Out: **7:37**
